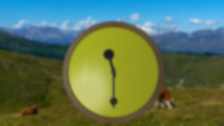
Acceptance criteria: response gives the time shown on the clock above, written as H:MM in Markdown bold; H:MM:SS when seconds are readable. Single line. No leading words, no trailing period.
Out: **11:30**
